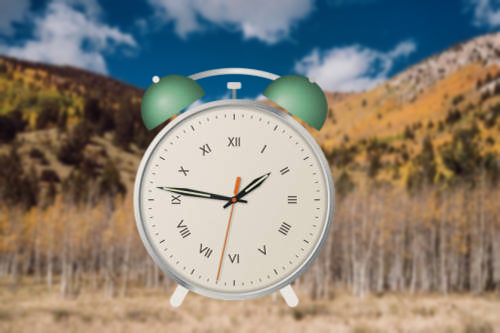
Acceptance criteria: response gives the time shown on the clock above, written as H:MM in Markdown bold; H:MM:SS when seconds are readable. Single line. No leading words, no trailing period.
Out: **1:46:32**
